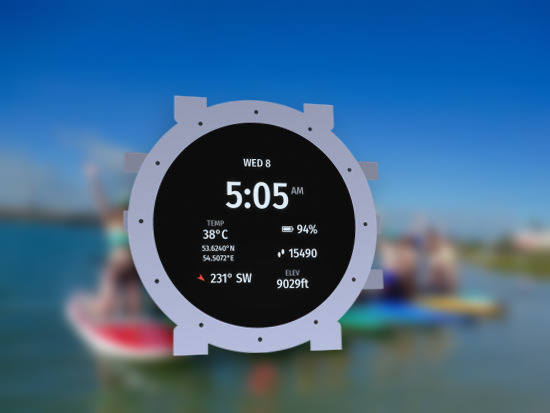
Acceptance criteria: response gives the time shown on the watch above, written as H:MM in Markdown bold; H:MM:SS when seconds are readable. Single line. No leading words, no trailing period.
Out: **5:05**
